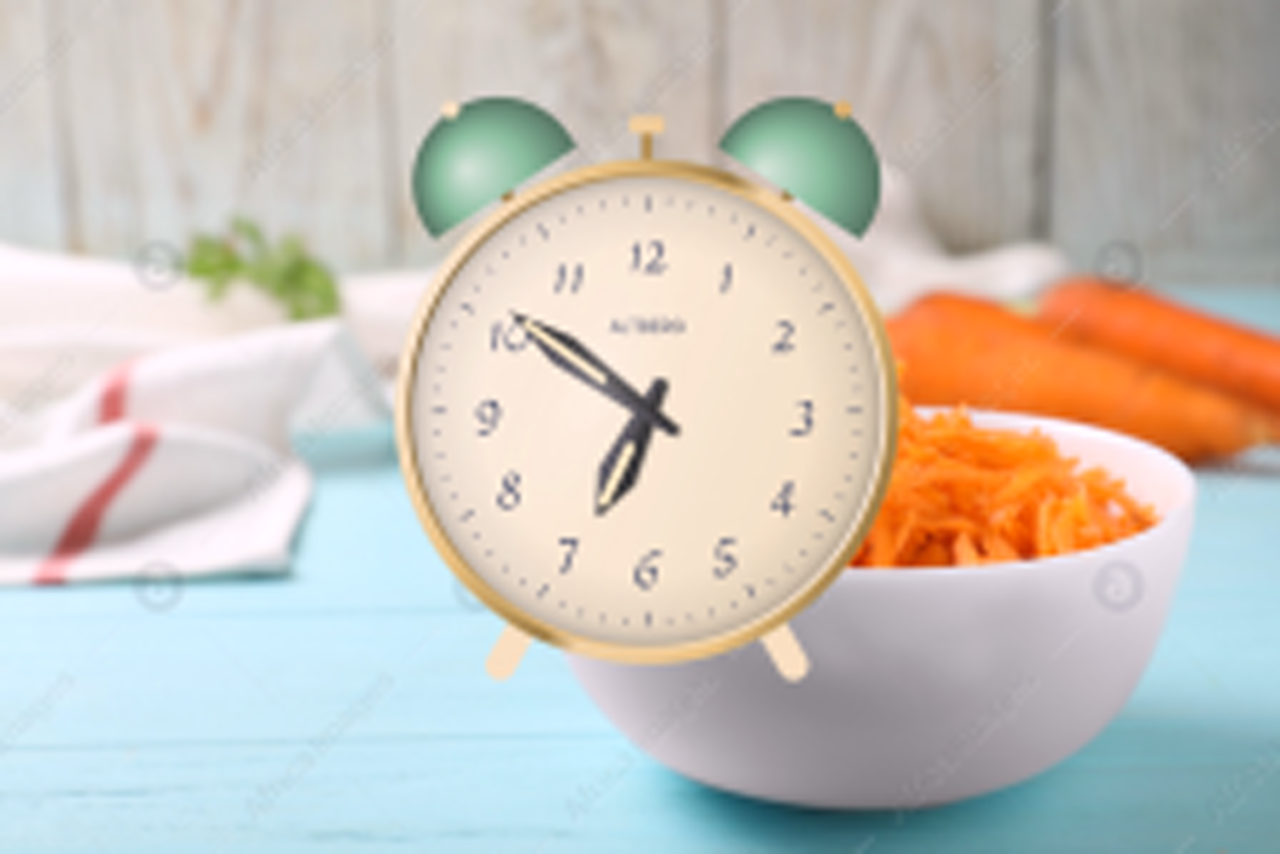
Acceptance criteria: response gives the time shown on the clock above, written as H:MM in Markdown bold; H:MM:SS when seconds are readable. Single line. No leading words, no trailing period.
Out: **6:51**
